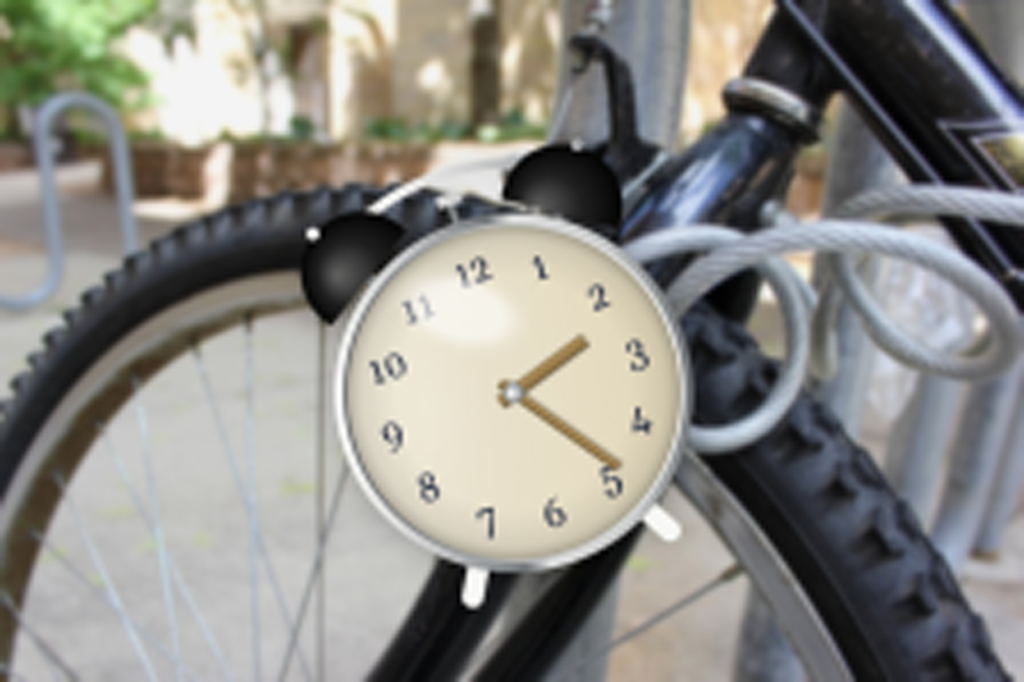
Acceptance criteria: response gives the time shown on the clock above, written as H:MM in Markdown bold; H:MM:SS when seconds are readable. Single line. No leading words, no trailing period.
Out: **2:24**
